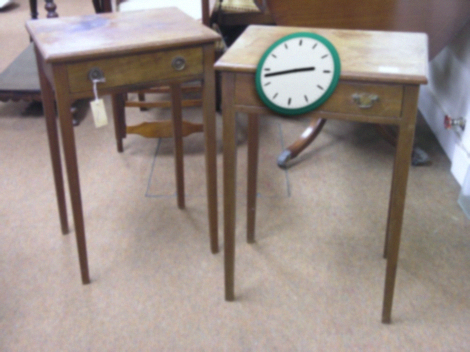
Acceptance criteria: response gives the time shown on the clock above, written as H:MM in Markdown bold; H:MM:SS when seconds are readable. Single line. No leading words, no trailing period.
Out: **2:43**
